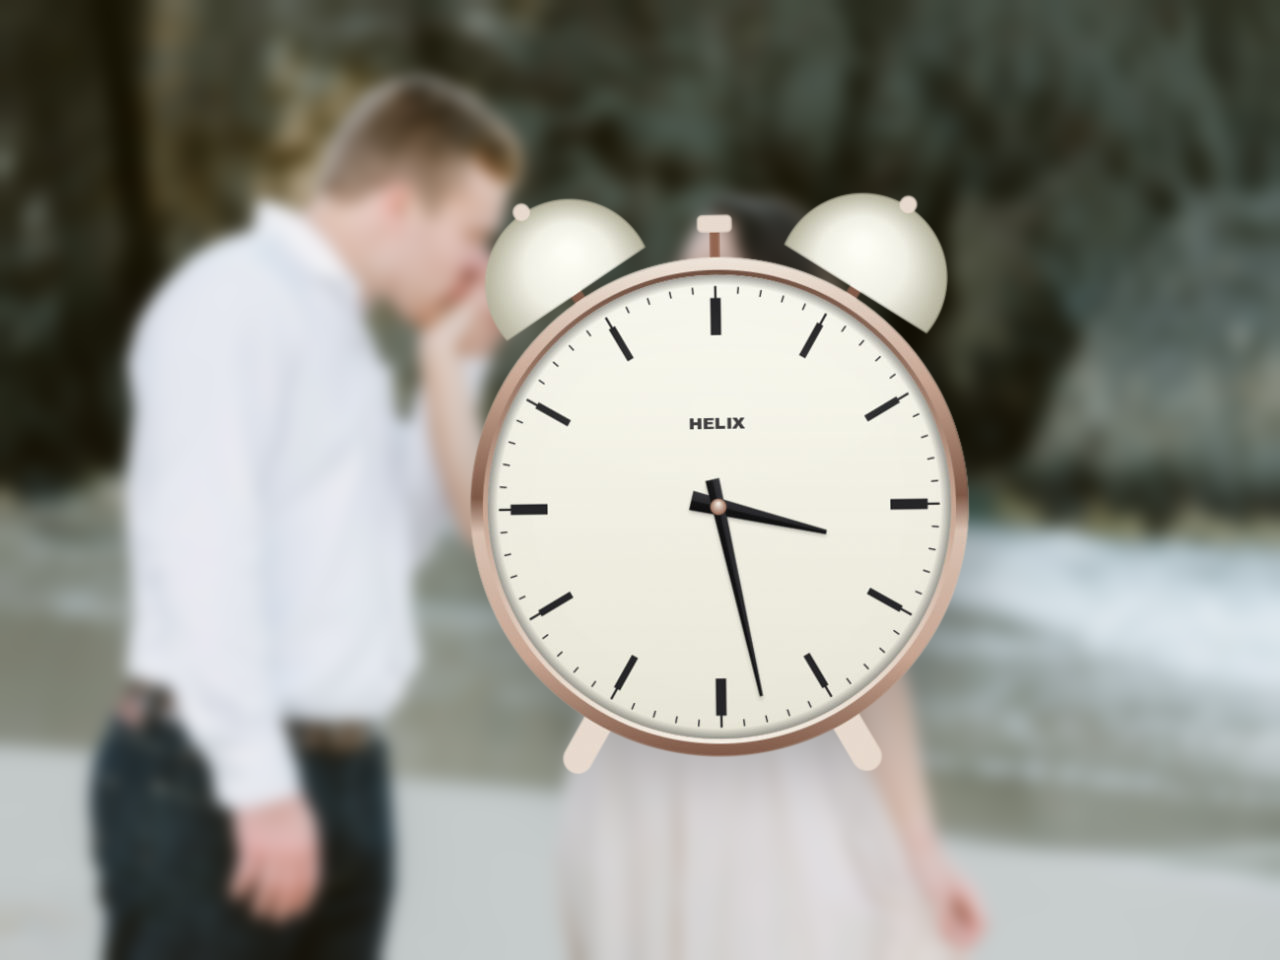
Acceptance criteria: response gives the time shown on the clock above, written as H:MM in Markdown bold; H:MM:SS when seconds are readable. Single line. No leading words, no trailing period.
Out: **3:28**
